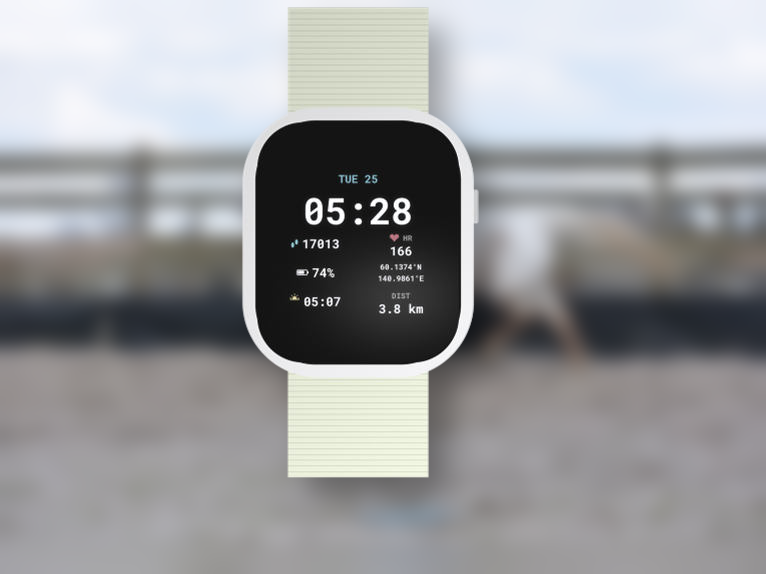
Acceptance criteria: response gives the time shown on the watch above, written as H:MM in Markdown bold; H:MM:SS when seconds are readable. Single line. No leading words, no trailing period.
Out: **5:28**
